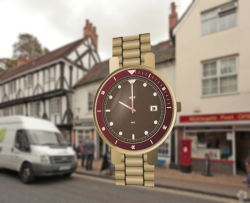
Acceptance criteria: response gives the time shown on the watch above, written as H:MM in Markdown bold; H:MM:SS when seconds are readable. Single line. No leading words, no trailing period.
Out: **10:00**
